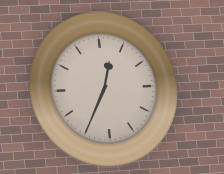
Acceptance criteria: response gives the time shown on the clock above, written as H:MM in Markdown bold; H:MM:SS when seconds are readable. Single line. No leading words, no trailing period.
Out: **12:35**
